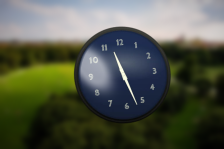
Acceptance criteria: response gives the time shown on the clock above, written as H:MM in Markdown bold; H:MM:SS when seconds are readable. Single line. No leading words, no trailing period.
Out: **11:27**
